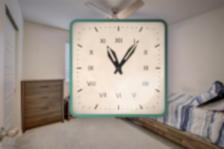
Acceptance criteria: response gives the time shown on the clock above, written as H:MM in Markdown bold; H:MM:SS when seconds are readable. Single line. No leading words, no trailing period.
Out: **11:06**
